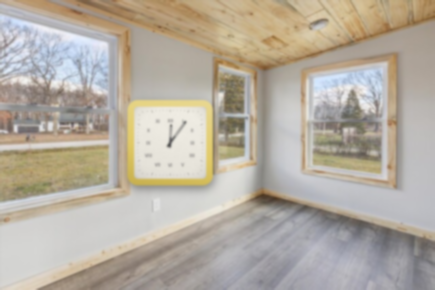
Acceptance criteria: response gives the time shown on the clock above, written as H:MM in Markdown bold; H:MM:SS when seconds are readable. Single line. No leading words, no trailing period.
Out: **12:06**
